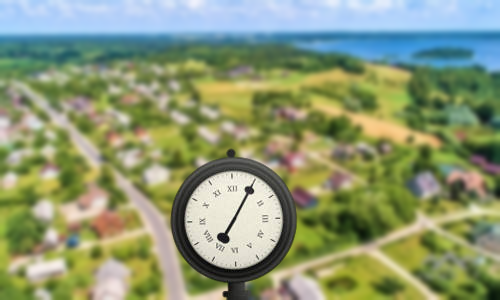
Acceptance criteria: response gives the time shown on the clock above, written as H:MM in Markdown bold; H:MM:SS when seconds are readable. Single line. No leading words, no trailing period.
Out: **7:05**
